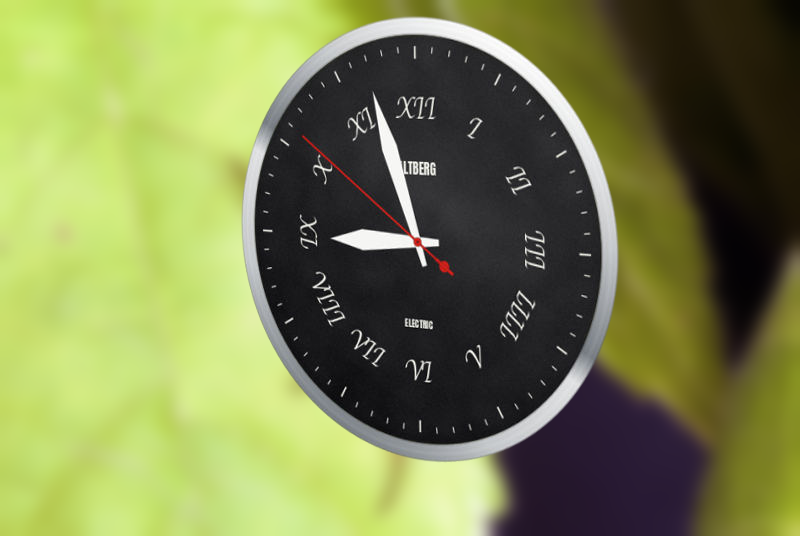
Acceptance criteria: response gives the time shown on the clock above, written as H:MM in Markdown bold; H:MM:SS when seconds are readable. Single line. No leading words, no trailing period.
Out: **8:56:51**
